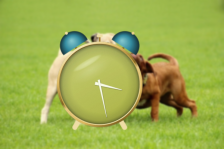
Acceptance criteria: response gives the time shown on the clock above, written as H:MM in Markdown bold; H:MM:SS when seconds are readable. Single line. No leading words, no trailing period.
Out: **3:28**
